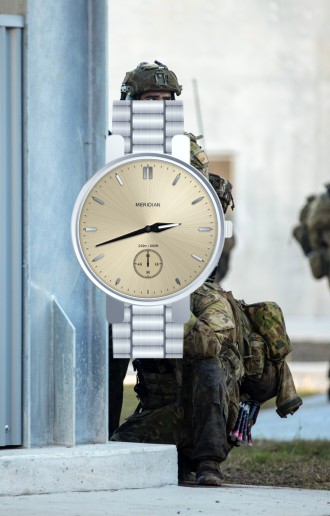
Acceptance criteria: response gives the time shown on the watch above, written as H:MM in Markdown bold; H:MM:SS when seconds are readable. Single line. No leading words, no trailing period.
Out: **2:42**
